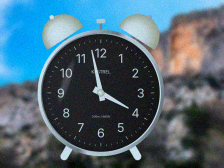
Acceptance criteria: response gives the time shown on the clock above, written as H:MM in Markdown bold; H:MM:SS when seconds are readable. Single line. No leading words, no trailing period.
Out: **3:58**
